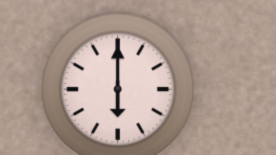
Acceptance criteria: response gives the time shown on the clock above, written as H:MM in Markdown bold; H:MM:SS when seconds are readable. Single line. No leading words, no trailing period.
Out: **6:00**
